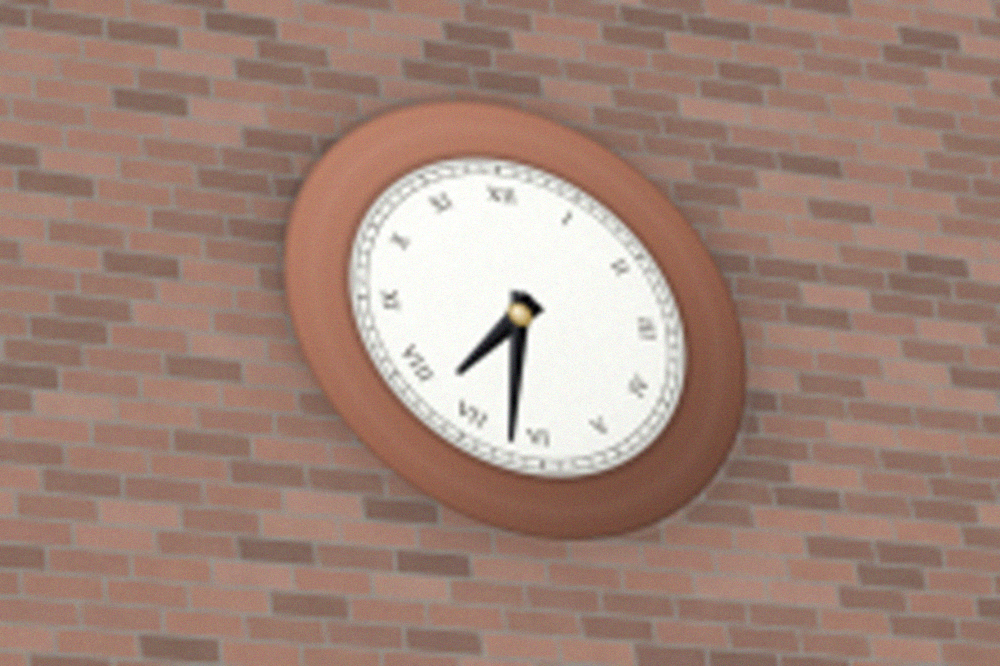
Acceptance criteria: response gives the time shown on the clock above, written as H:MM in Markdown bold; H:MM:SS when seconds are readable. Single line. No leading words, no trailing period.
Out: **7:32**
